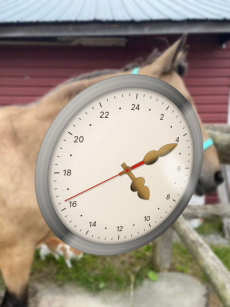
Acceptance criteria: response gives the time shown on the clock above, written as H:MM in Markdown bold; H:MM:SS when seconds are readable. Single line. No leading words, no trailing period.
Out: **9:10:41**
